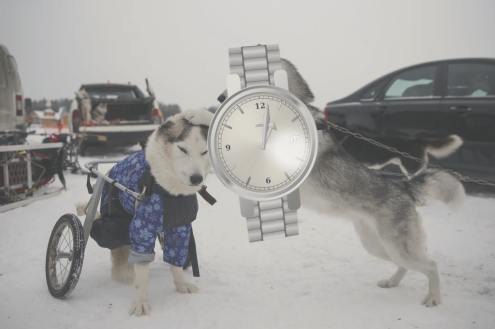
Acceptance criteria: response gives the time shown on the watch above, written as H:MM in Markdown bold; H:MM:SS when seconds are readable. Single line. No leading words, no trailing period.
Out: **1:02**
